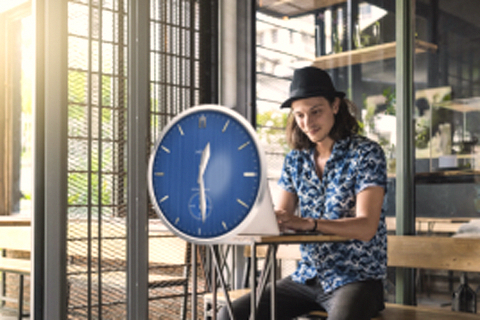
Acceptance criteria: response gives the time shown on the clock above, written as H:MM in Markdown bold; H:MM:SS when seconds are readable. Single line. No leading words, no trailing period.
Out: **12:29**
